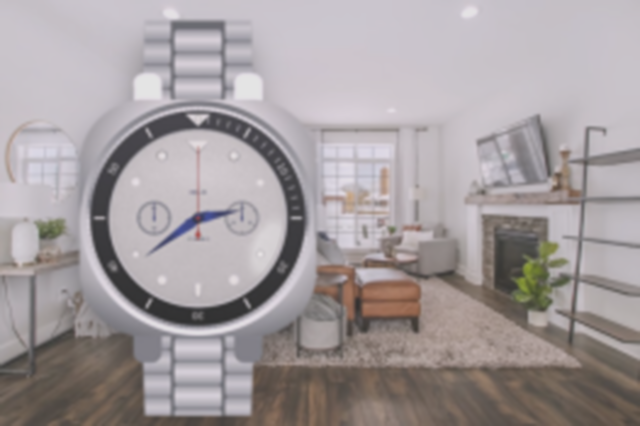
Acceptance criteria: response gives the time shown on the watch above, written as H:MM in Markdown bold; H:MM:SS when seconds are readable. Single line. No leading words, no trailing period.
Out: **2:39**
